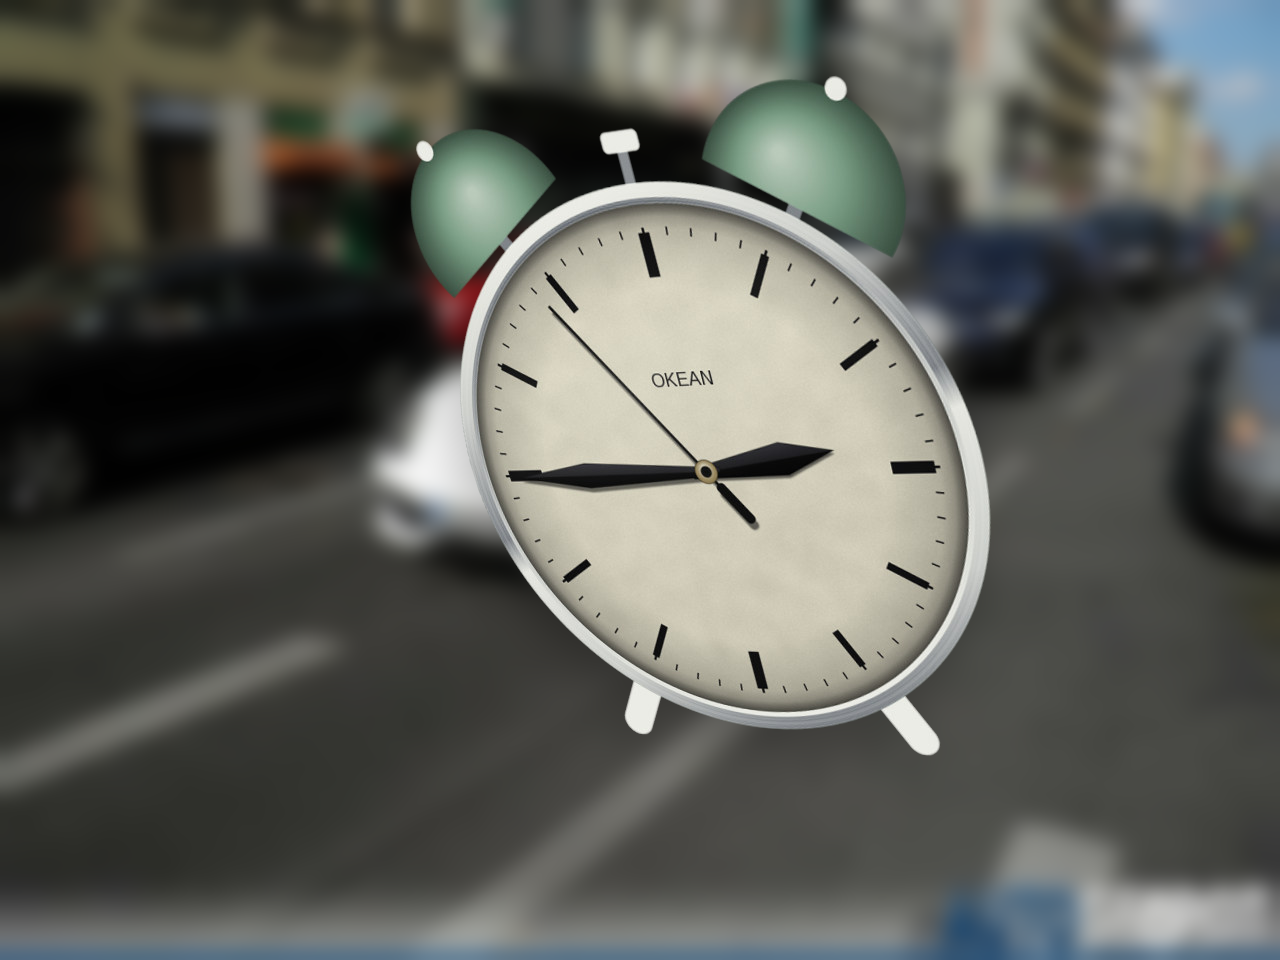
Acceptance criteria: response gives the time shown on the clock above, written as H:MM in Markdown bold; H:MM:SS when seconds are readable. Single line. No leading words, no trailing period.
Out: **2:44:54**
